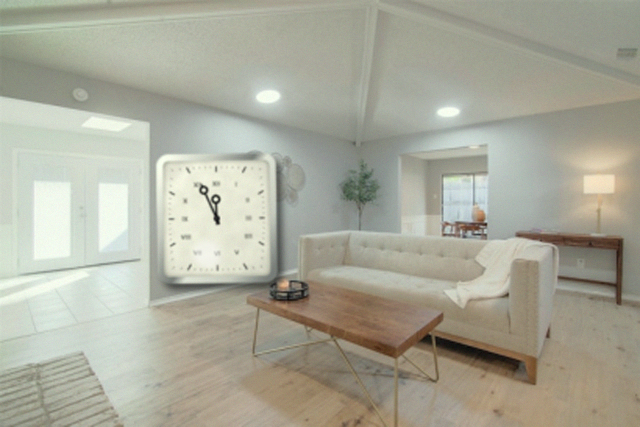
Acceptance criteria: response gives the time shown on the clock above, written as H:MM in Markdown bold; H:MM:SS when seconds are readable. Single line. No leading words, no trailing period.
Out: **11:56**
